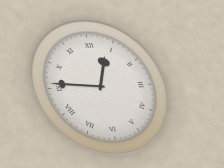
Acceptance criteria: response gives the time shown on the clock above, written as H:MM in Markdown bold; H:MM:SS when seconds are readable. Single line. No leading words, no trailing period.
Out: **12:46**
